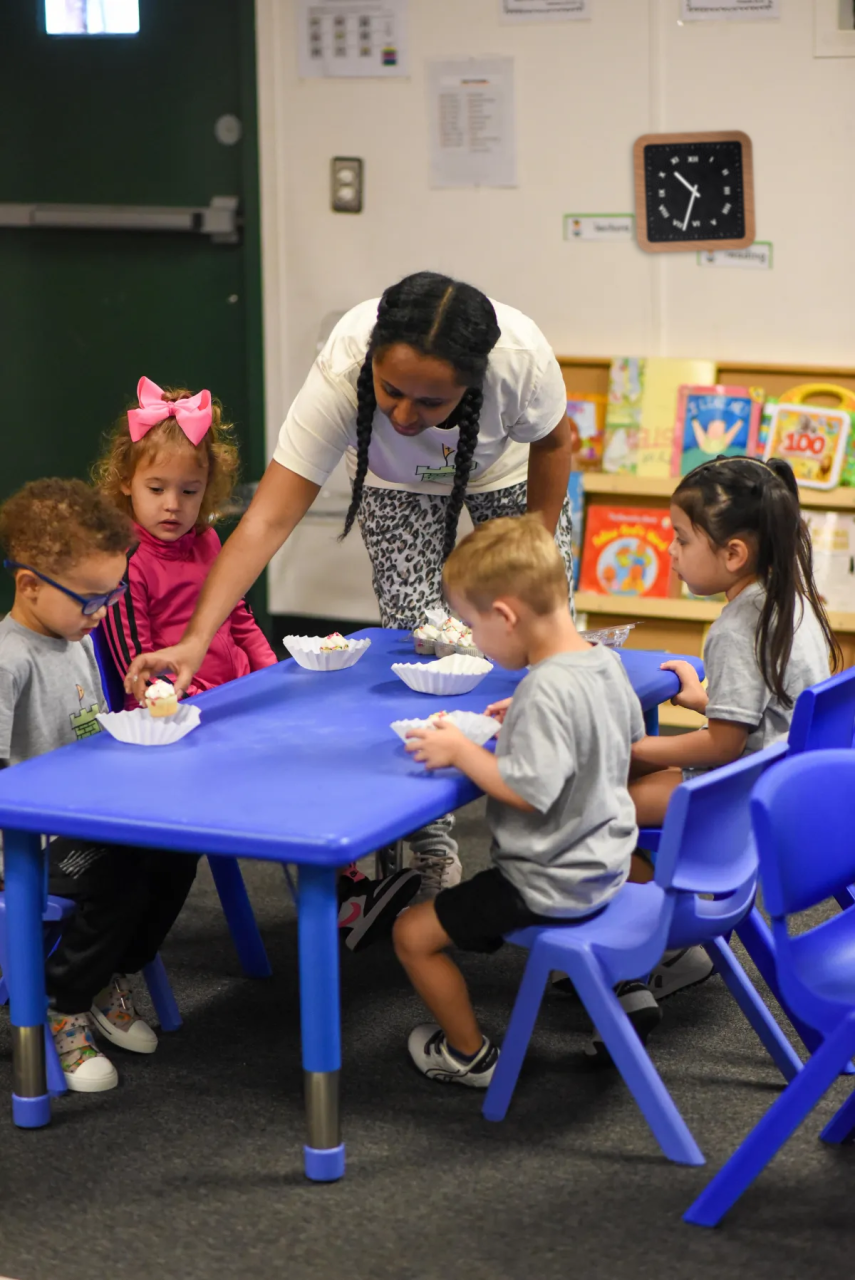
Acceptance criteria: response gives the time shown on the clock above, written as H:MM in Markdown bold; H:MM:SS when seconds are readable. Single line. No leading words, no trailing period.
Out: **10:33**
